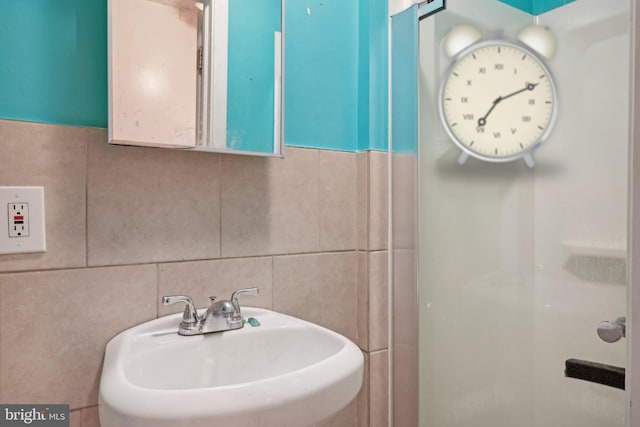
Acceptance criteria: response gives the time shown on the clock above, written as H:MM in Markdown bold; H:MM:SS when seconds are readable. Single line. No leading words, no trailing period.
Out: **7:11**
